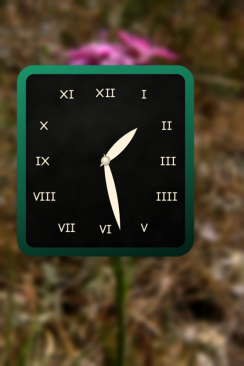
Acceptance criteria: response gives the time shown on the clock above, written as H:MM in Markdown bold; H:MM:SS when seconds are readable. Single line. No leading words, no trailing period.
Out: **1:28**
